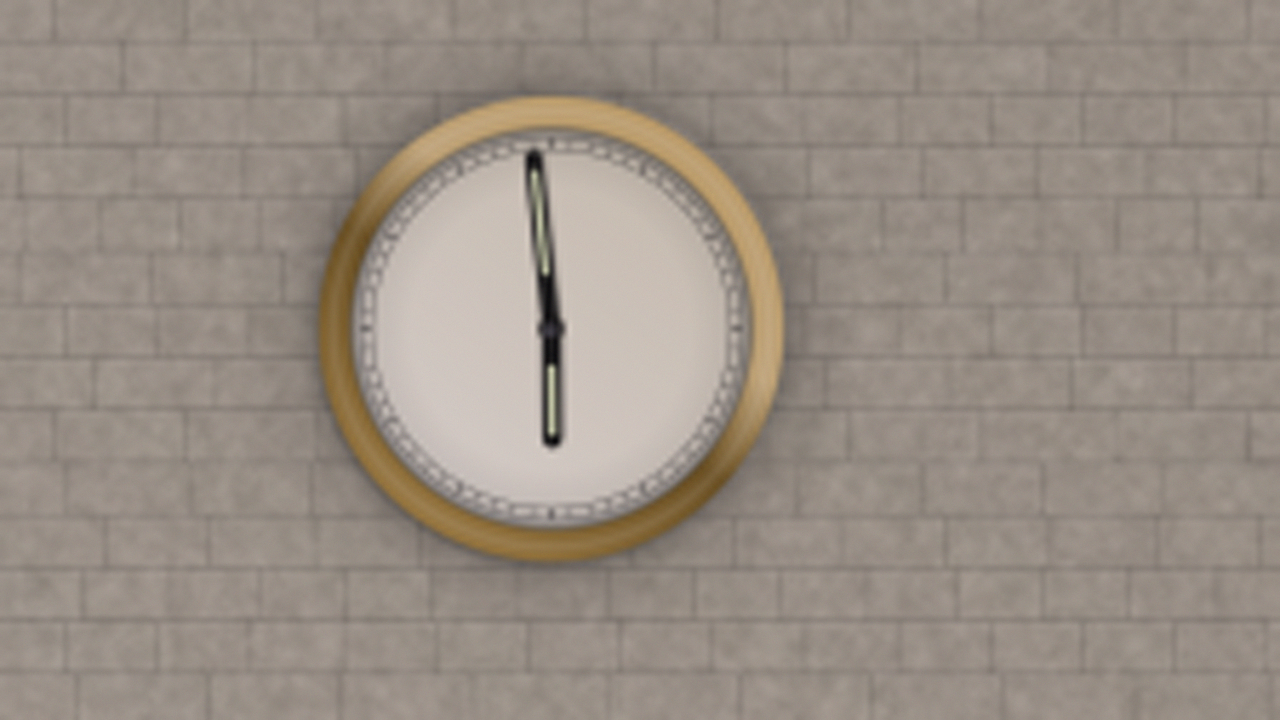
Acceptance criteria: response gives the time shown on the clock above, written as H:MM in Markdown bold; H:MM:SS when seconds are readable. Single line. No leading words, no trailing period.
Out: **5:59**
